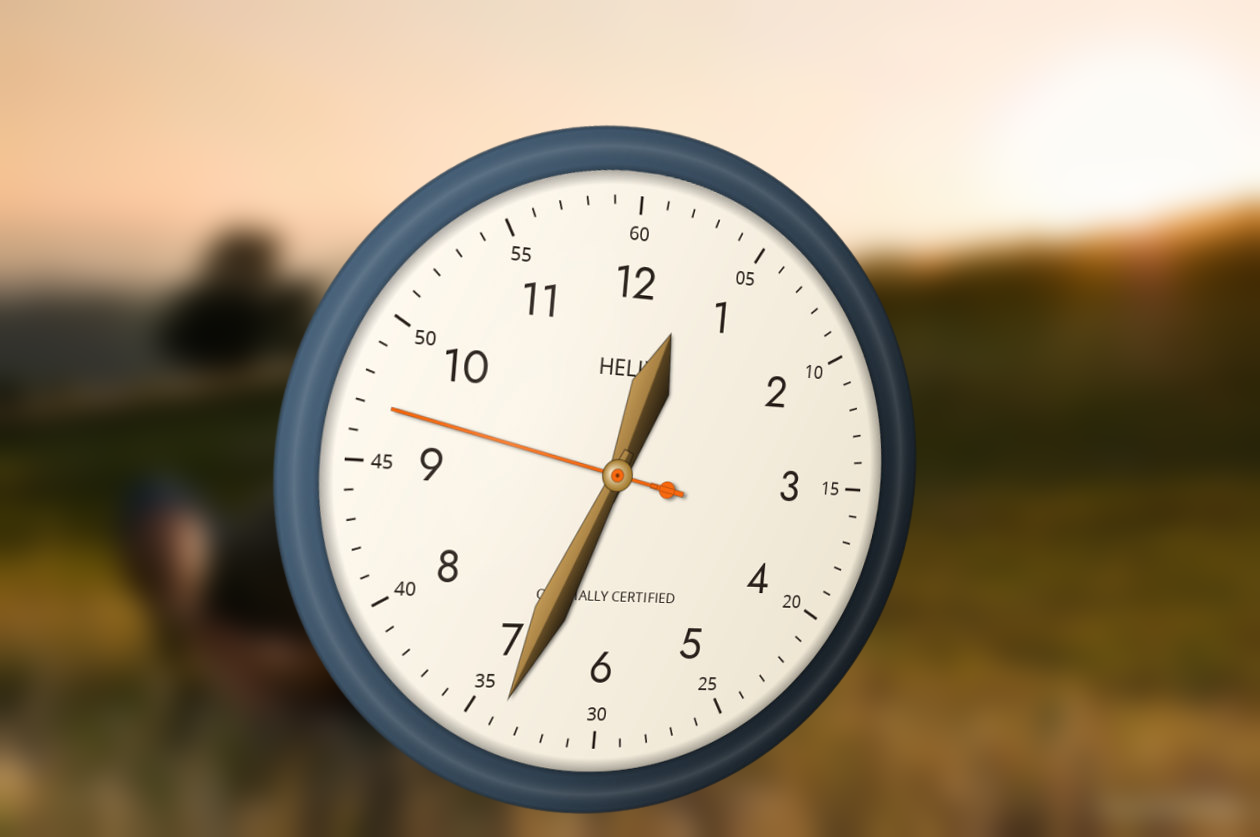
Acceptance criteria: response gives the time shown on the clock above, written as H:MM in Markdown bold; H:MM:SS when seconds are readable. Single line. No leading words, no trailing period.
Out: **12:33:47**
